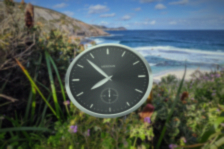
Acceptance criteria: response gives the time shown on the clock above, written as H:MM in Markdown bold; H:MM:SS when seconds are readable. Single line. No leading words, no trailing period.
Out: **7:53**
